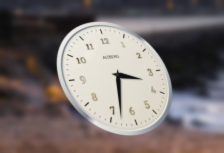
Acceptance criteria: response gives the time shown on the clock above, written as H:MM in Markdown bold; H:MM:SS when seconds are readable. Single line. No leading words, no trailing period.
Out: **3:33**
